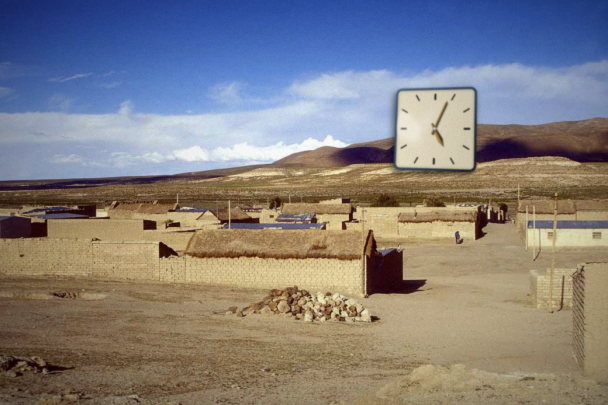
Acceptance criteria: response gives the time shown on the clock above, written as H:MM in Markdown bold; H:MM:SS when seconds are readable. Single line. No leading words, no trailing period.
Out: **5:04**
